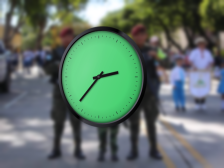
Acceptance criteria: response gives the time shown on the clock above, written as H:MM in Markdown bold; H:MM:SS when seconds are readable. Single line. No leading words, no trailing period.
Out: **2:37**
